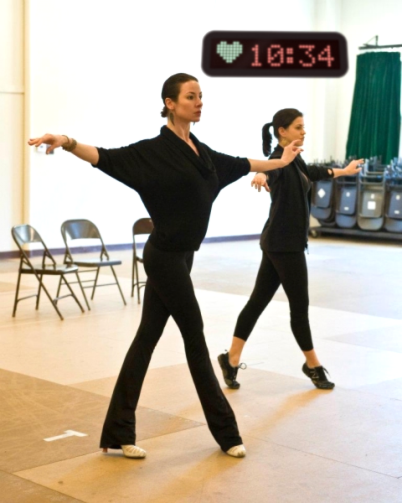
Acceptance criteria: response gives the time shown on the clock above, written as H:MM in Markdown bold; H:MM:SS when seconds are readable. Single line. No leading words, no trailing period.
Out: **10:34**
